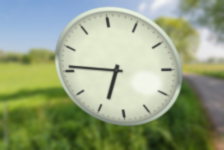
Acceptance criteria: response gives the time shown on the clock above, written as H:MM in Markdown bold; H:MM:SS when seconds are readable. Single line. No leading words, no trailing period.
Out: **6:46**
